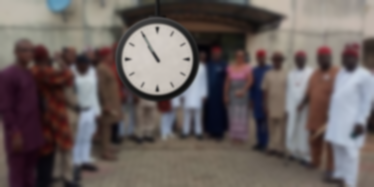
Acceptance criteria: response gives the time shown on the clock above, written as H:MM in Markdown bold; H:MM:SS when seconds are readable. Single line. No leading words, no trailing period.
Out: **10:55**
